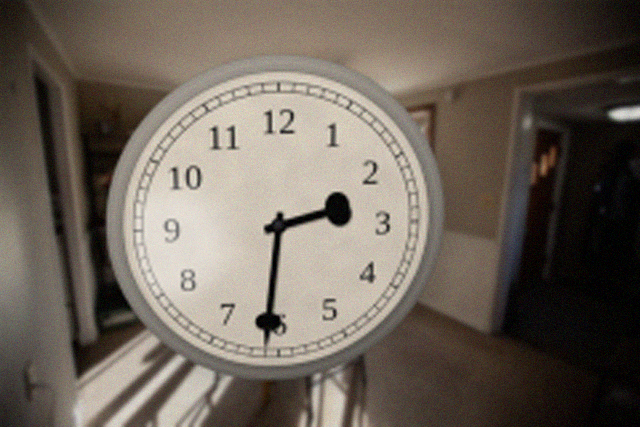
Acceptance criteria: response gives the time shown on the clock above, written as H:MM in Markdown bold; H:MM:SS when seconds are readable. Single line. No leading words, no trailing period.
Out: **2:31**
